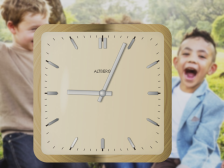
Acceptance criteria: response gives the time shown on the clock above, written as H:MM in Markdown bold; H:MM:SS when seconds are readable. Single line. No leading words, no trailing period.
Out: **9:04**
